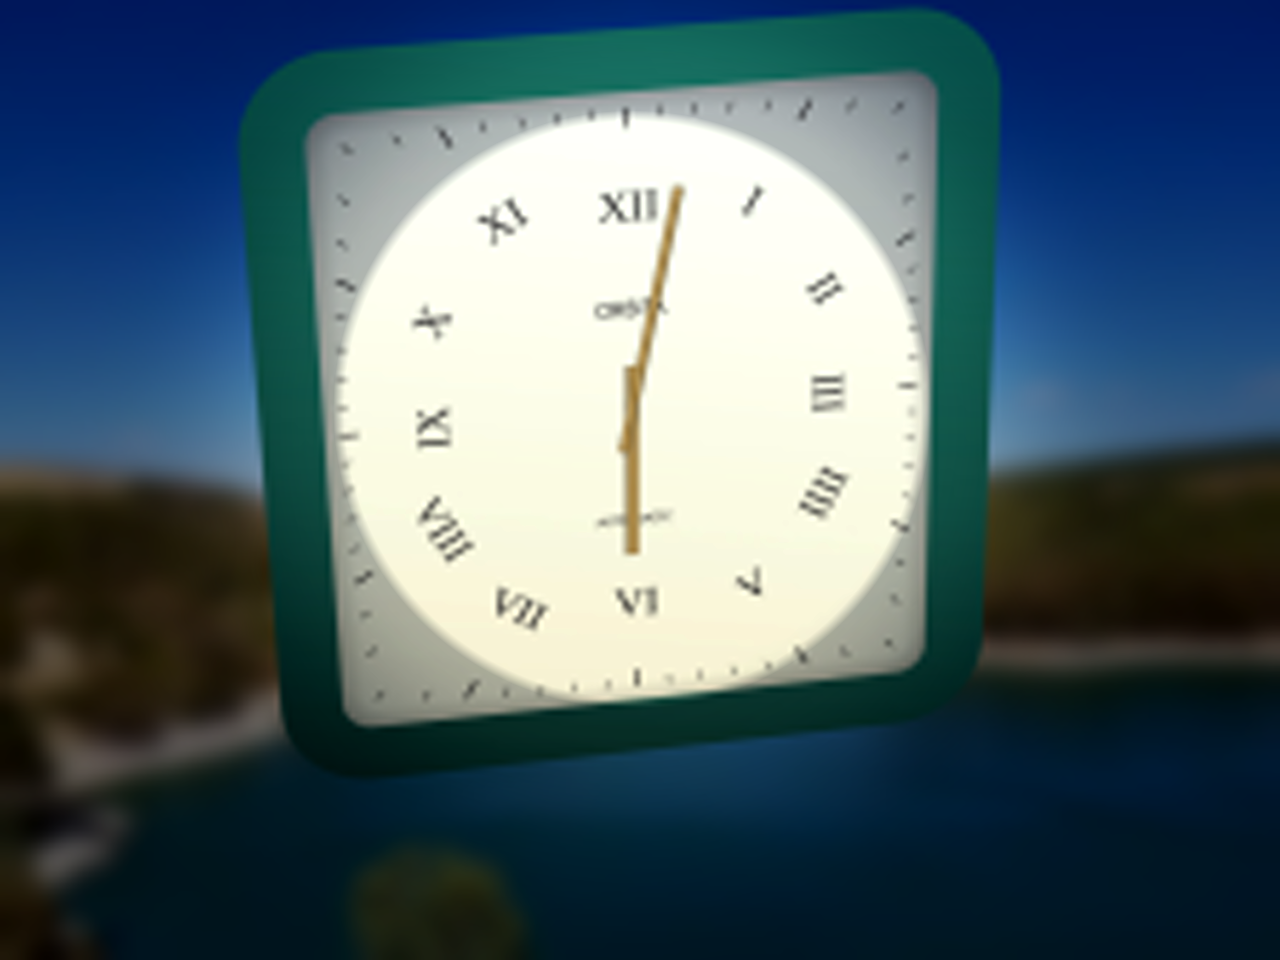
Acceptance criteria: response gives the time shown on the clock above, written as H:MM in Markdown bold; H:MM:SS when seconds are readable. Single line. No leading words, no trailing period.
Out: **6:02**
